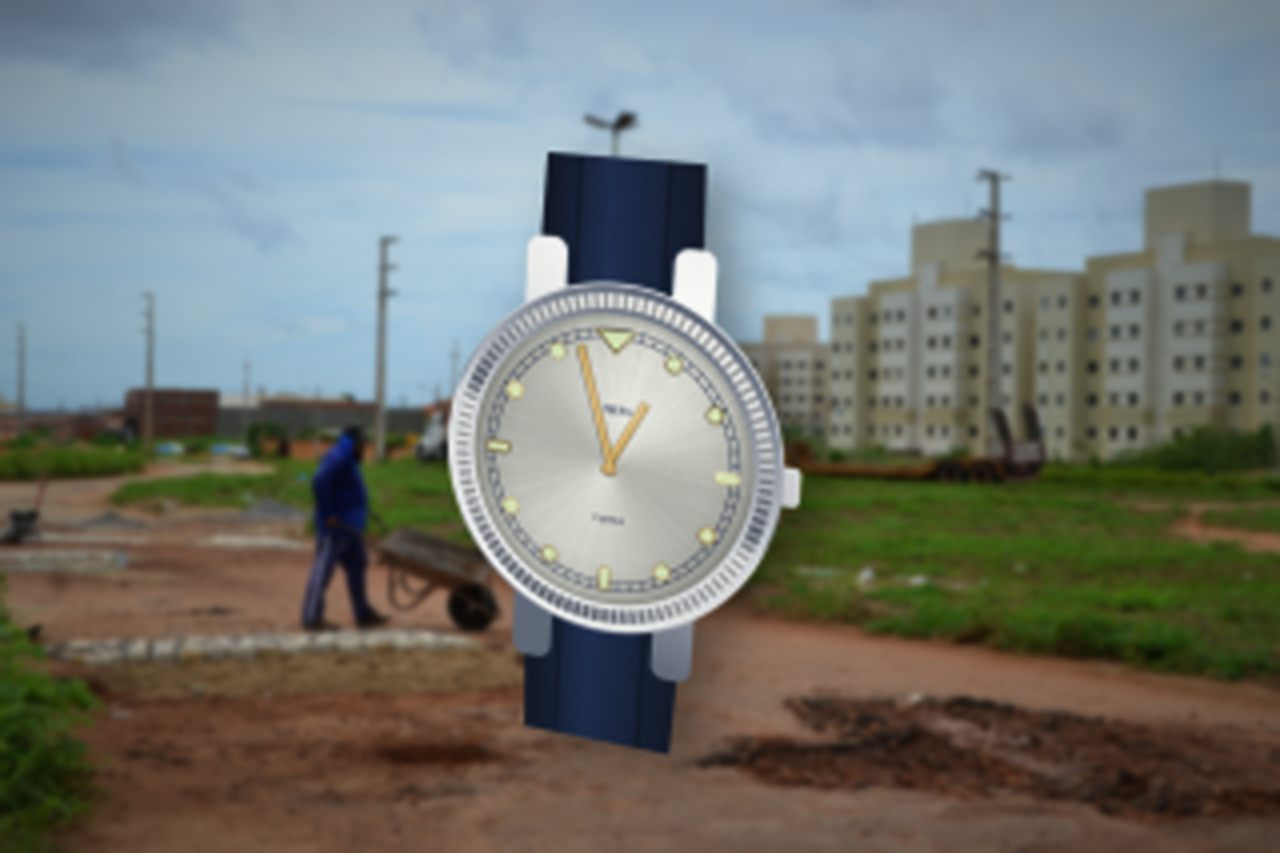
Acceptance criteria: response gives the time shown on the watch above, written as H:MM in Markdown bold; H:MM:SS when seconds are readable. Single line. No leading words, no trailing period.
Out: **12:57**
